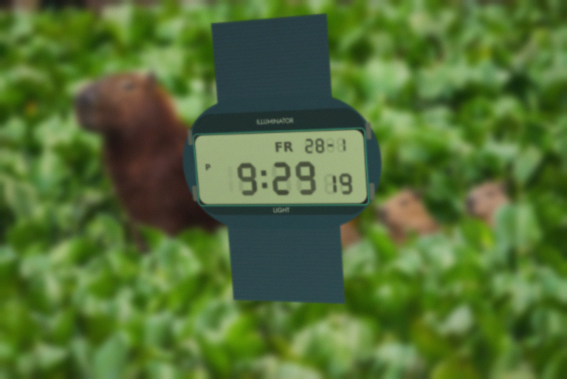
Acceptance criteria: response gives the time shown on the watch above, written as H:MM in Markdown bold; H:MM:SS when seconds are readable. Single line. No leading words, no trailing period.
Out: **9:29:19**
